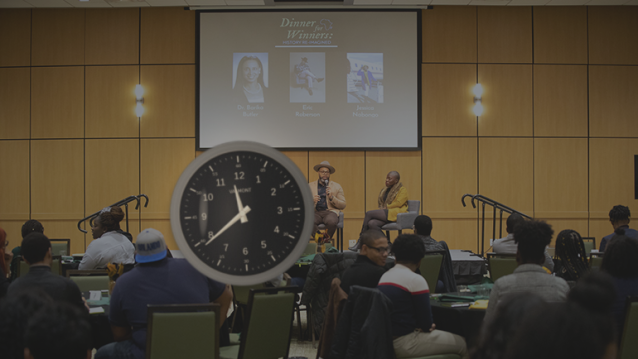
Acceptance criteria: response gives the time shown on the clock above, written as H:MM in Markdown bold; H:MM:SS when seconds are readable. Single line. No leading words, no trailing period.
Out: **11:39**
